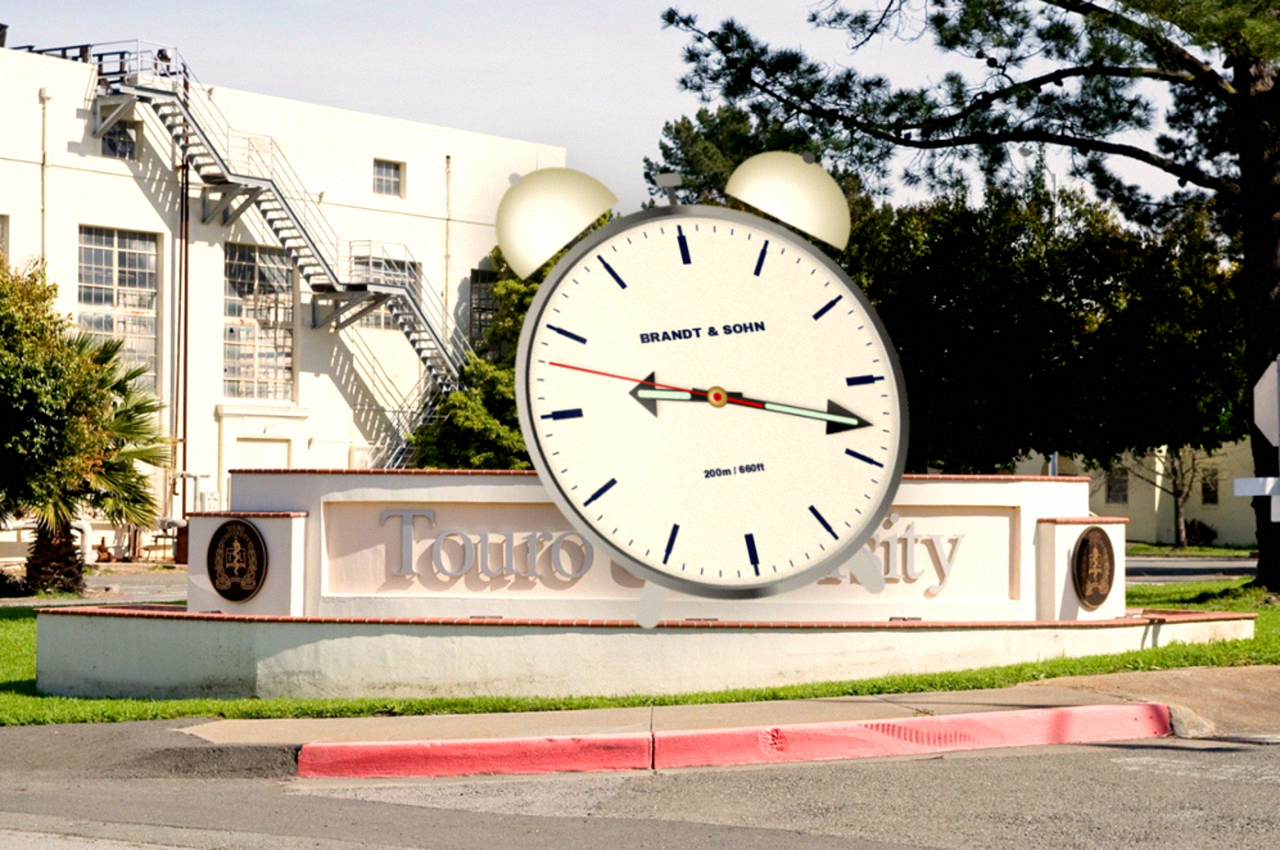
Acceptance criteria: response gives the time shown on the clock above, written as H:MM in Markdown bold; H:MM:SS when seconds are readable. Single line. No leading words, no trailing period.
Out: **9:17:48**
